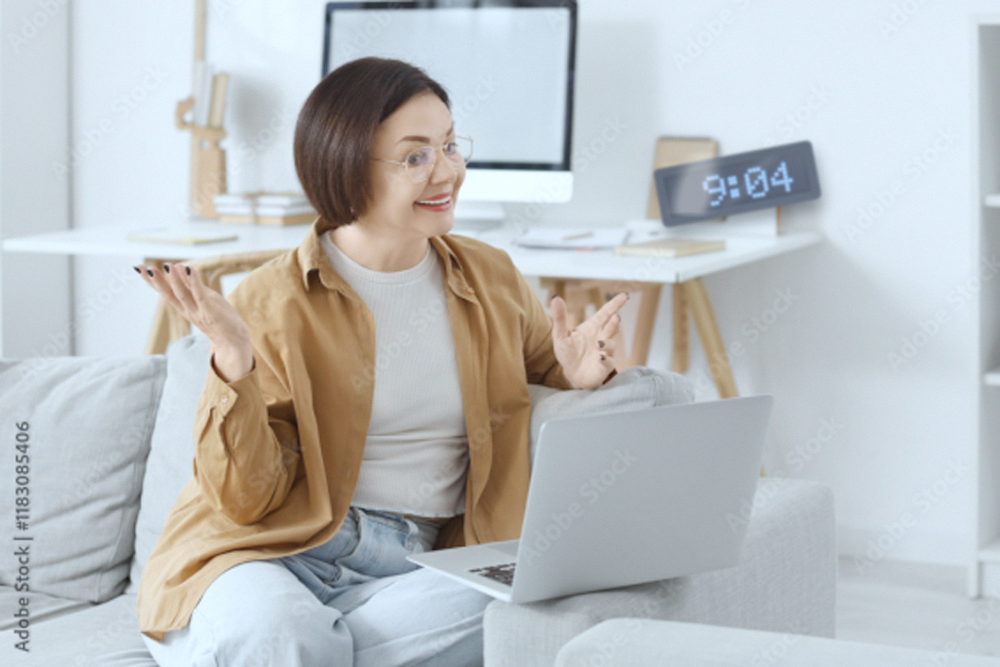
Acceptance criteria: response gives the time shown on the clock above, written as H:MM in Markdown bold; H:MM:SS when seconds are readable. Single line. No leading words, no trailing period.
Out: **9:04**
